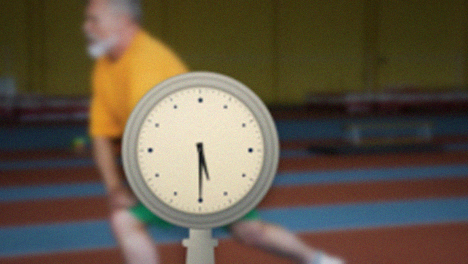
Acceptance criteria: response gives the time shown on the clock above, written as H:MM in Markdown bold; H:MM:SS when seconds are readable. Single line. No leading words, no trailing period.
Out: **5:30**
